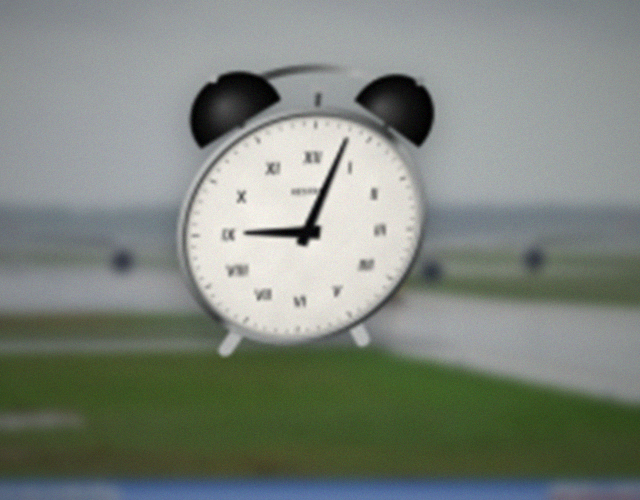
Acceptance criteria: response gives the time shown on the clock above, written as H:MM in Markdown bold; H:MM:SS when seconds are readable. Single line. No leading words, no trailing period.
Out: **9:03**
